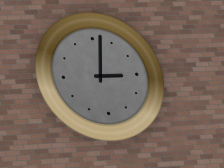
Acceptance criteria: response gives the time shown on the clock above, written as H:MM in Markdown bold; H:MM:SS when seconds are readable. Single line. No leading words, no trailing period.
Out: **3:02**
